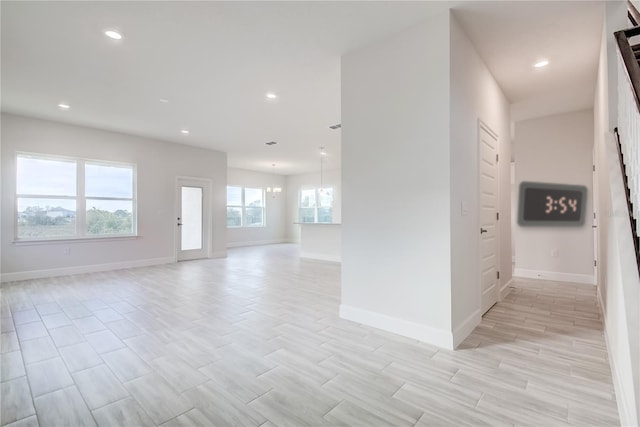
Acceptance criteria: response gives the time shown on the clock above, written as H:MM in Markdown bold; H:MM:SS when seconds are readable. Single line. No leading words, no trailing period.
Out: **3:54**
